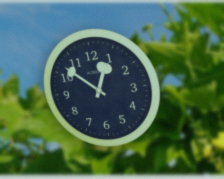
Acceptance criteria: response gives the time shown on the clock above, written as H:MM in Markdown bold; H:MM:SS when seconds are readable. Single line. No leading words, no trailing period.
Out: **12:52**
